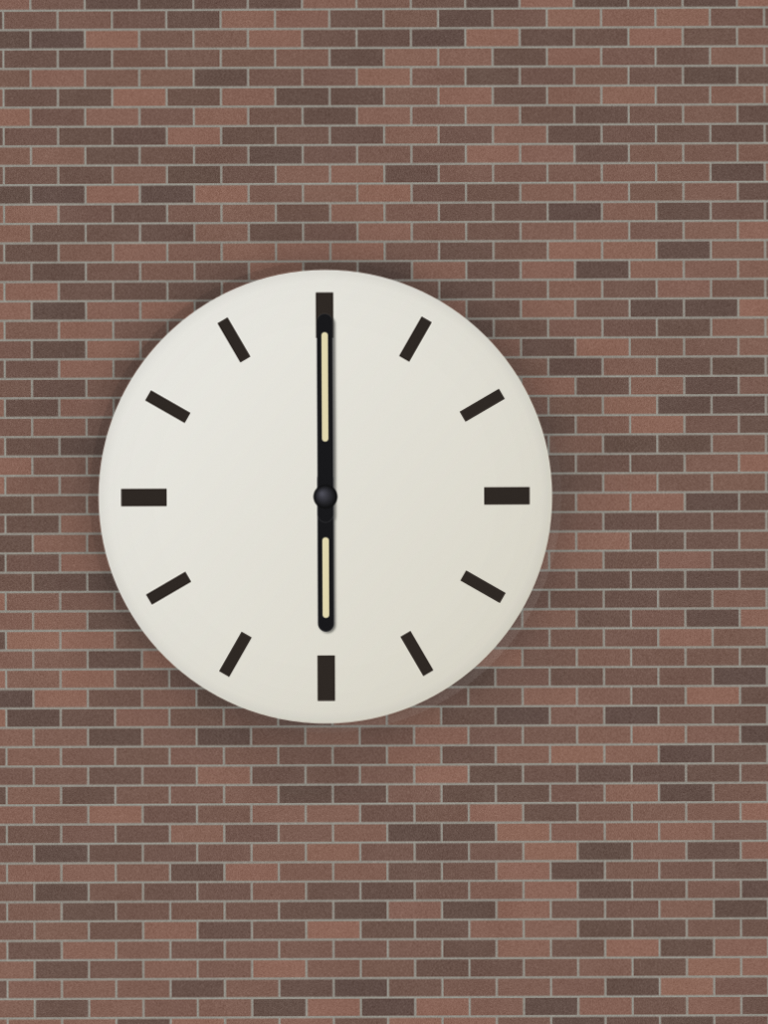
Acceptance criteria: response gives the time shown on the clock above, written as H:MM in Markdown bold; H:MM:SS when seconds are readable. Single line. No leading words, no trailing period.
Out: **6:00**
